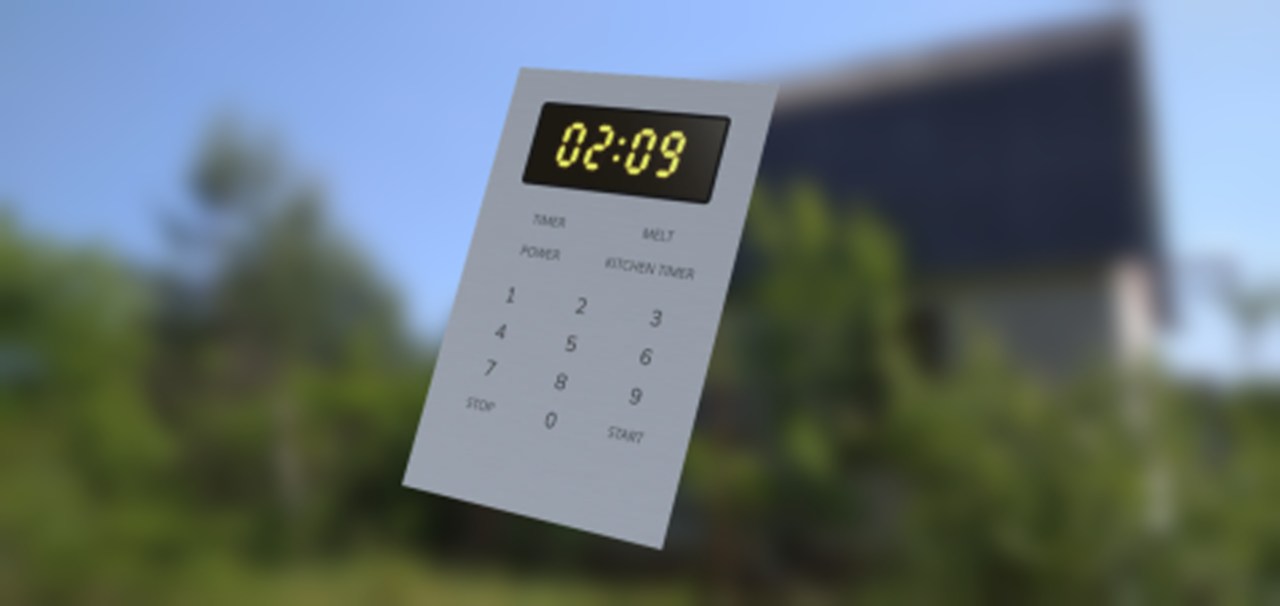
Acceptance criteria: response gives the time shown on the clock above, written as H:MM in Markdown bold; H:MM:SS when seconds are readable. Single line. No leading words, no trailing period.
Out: **2:09**
